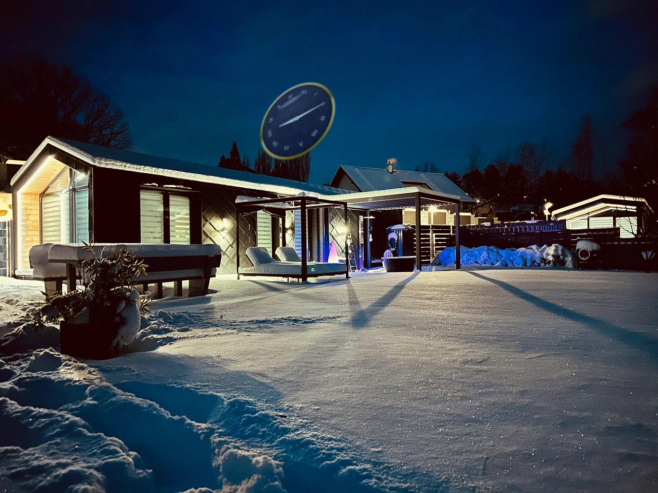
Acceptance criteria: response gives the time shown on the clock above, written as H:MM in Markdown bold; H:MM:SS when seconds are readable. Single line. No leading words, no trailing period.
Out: **8:10**
